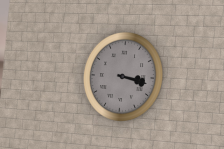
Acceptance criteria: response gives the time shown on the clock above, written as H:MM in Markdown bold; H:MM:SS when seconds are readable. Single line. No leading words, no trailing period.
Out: **3:17**
